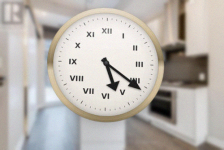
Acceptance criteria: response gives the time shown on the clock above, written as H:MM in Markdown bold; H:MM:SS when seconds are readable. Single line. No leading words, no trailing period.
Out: **5:21**
